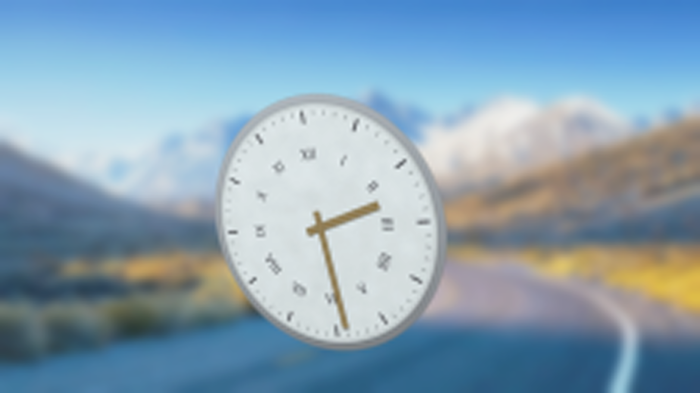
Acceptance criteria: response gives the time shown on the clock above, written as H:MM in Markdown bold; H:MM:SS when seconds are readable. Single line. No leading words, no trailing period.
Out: **2:29**
